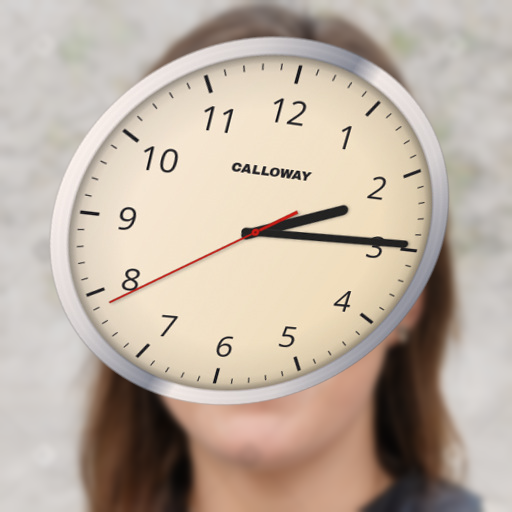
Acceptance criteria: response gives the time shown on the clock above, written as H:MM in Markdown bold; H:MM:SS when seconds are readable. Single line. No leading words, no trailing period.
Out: **2:14:39**
